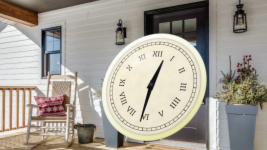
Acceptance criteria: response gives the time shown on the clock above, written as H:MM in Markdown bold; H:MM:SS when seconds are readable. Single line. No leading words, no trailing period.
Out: **12:31**
